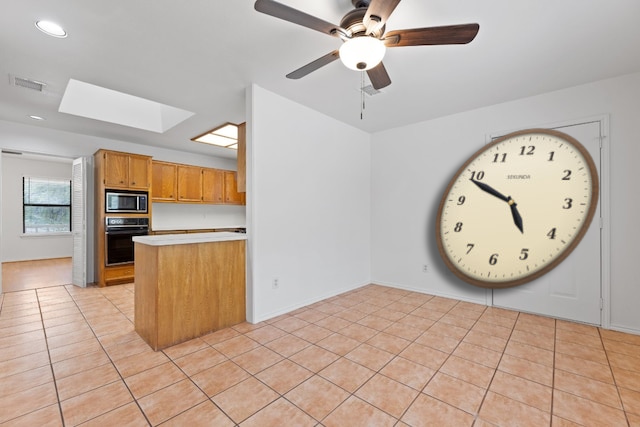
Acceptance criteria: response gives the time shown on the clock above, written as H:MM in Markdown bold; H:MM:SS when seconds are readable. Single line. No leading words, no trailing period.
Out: **4:49**
